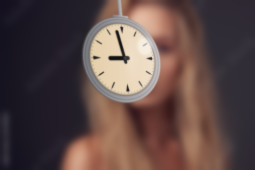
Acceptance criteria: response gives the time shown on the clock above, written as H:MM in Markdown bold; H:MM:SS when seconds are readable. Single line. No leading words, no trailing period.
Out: **8:58**
